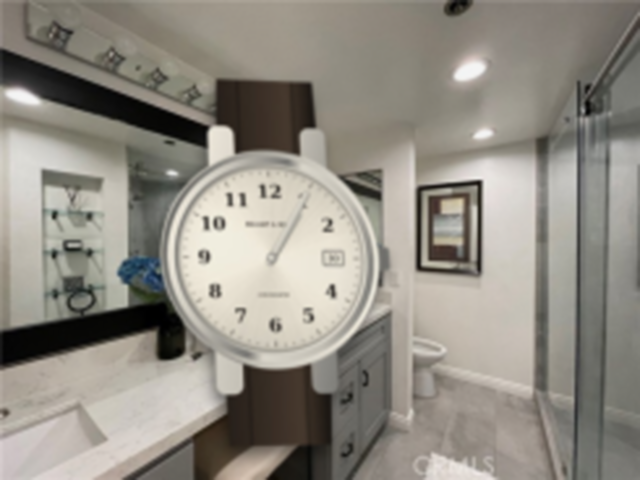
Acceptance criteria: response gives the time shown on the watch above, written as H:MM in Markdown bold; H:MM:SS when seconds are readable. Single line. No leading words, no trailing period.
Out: **1:05**
